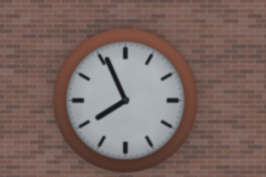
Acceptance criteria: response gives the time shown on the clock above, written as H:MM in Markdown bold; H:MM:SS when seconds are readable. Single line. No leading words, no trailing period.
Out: **7:56**
